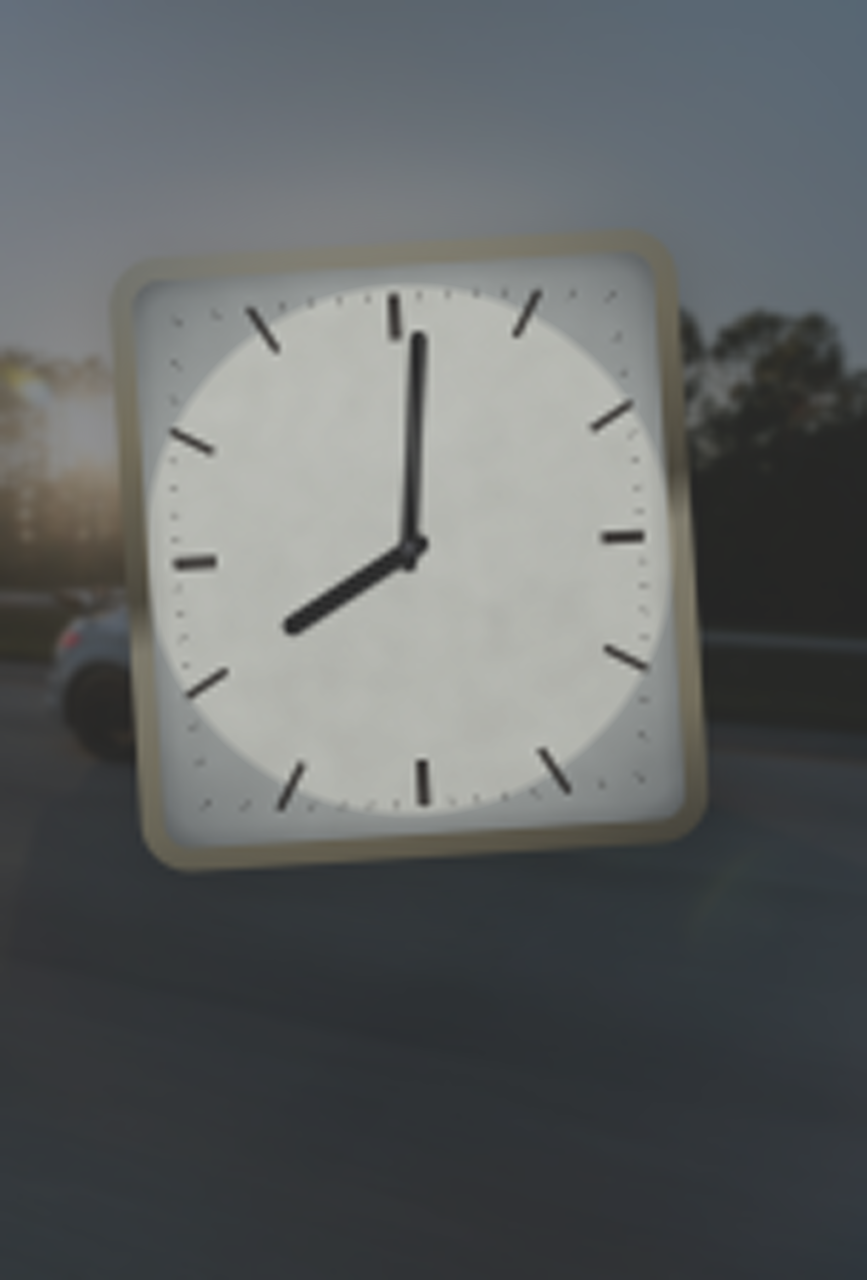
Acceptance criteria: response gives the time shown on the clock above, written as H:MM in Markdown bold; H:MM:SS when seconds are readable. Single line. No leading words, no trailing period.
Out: **8:01**
